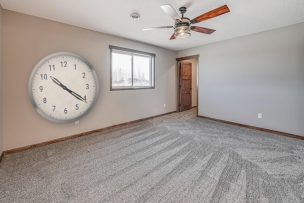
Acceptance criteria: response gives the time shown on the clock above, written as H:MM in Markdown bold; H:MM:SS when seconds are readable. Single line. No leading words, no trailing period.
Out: **10:21**
